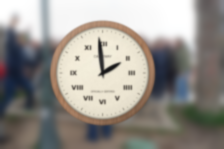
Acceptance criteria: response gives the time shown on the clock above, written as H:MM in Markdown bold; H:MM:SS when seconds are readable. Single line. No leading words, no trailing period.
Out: **1:59**
